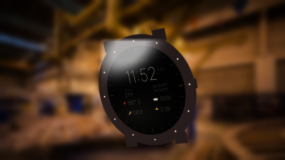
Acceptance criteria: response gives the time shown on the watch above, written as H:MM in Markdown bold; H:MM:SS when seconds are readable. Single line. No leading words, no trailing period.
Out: **11:52**
